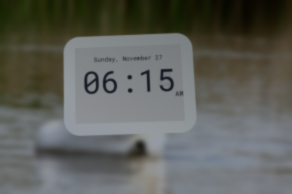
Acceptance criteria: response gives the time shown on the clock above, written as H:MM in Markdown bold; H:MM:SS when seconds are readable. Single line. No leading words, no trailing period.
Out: **6:15**
